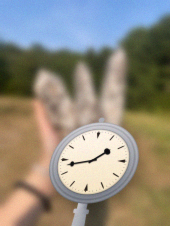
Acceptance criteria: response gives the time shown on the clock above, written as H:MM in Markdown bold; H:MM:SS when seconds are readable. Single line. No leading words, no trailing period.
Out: **1:43**
